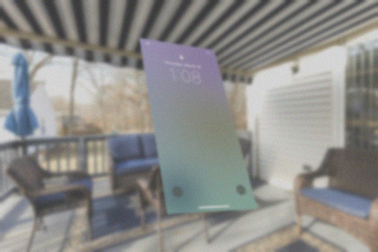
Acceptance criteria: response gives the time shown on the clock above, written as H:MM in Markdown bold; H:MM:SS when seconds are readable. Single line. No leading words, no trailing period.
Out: **1:08**
